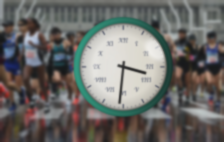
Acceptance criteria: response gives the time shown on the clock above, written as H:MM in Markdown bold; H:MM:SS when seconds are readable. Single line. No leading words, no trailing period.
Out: **3:31**
